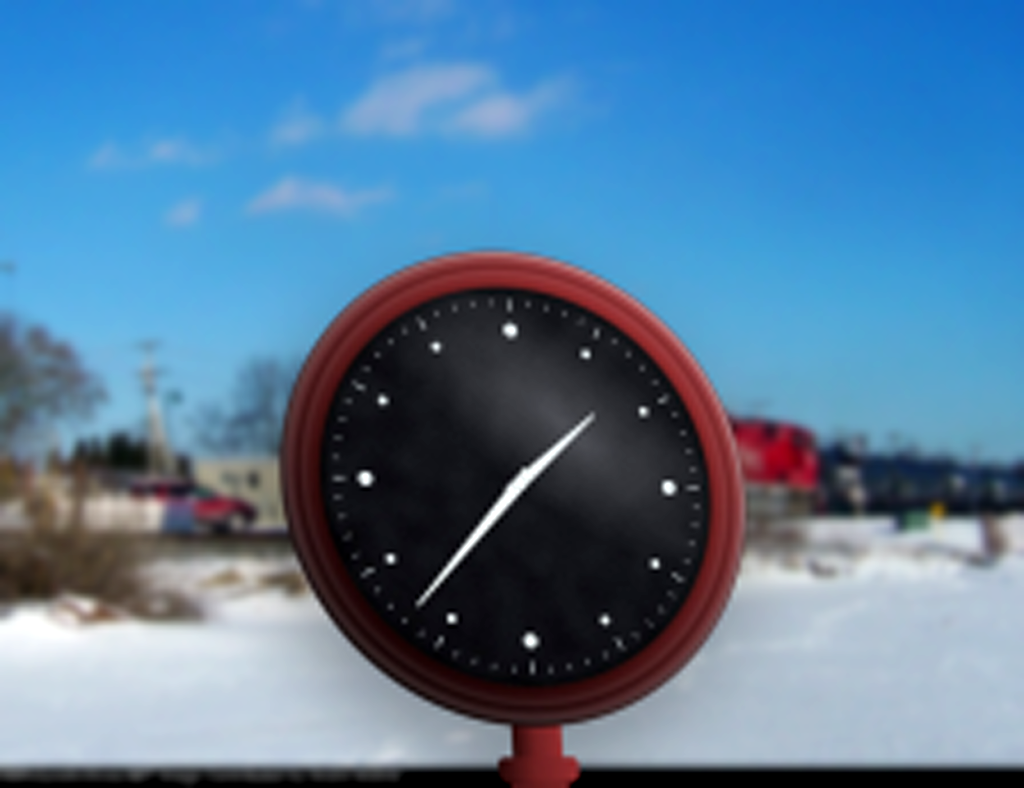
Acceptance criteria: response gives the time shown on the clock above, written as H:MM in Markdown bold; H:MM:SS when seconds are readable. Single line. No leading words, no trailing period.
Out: **1:37**
